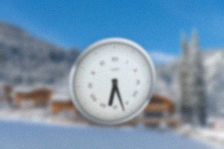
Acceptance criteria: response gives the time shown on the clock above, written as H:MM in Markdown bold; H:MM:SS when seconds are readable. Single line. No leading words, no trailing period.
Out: **6:27**
